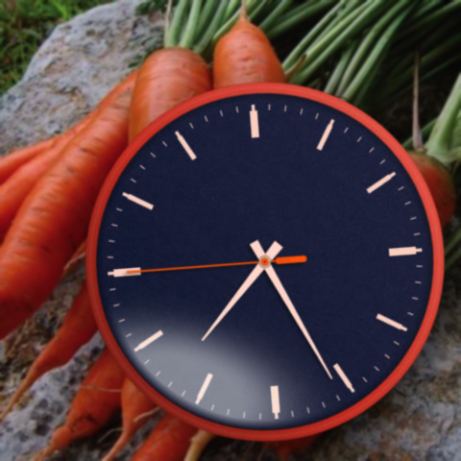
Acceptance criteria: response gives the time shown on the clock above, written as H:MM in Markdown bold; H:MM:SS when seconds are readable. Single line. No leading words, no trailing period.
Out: **7:25:45**
